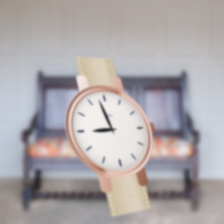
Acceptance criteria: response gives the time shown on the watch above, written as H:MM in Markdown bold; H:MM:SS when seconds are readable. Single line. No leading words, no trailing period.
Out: **8:58**
